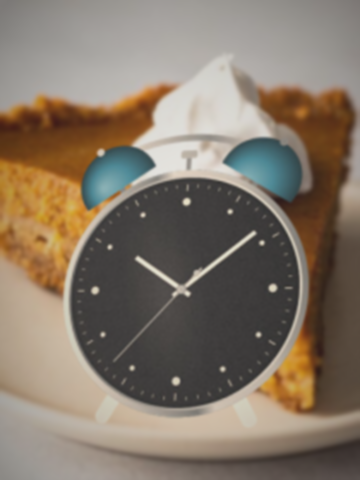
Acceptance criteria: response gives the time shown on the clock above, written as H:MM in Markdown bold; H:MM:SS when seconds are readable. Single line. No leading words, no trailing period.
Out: **10:08:37**
